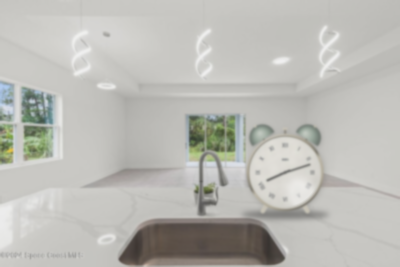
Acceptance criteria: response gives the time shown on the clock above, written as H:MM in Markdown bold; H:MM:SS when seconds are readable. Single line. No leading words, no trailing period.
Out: **8:12**
